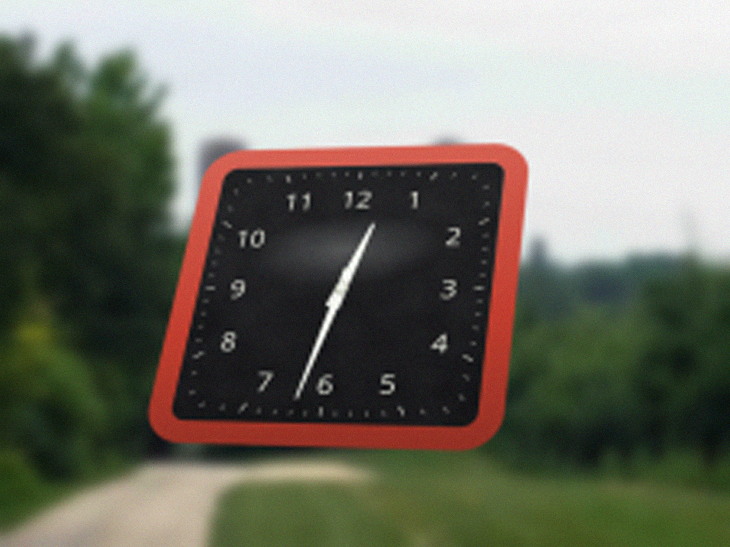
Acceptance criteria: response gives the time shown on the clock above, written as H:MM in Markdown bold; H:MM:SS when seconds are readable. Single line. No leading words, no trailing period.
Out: **12:32**
